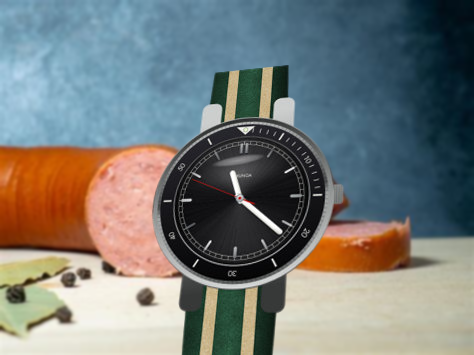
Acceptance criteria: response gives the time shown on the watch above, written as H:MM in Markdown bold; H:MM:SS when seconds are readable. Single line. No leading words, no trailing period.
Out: **11:21:49**
